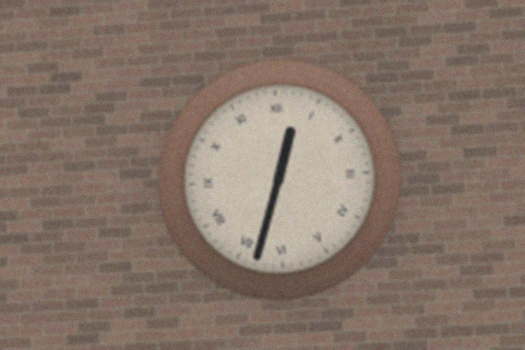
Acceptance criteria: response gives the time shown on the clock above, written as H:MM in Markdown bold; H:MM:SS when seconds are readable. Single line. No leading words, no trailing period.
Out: **12:33**
